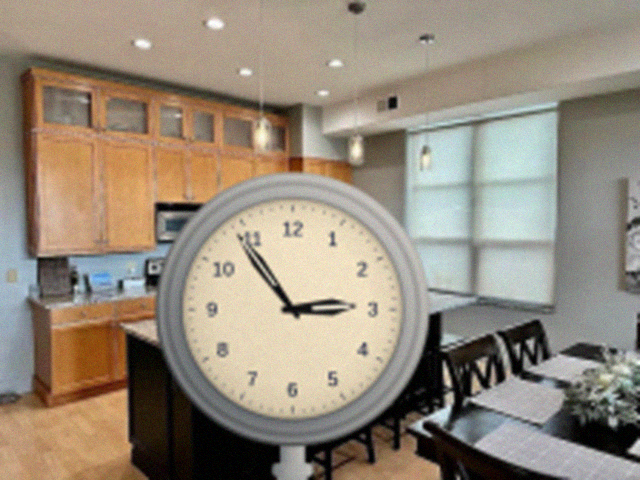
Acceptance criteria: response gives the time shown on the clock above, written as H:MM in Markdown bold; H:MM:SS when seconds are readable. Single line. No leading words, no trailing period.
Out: **2:54**
